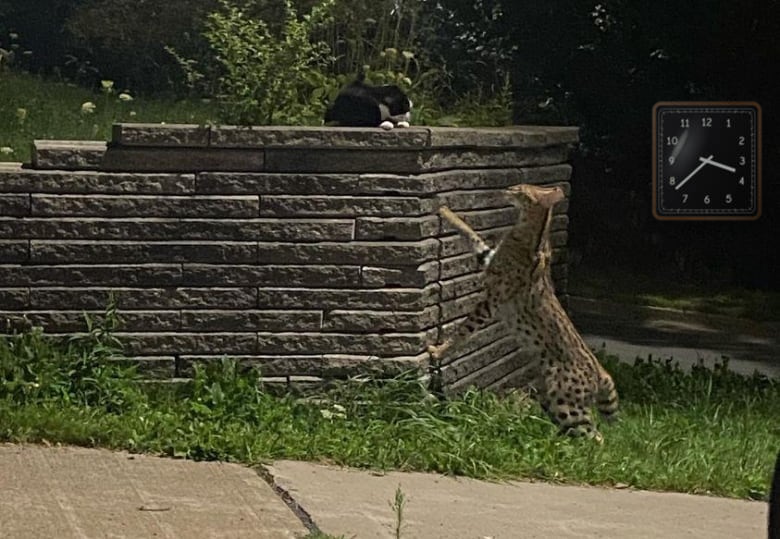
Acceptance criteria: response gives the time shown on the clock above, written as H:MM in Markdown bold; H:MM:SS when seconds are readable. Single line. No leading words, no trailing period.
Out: **3:38**
